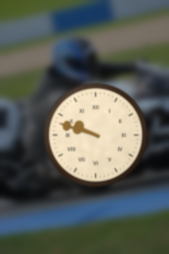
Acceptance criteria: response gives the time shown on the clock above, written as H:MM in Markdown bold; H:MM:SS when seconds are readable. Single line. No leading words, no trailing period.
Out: **9:48**
